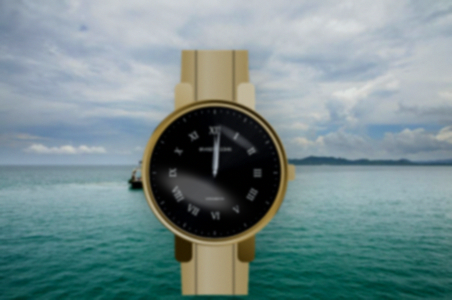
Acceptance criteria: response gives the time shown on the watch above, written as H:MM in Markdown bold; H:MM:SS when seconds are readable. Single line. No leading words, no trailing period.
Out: **12:01**
